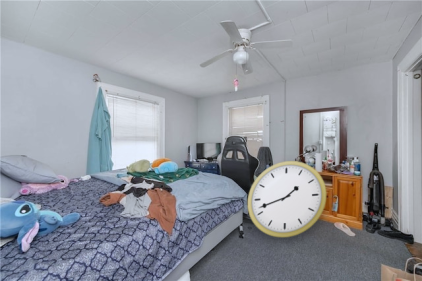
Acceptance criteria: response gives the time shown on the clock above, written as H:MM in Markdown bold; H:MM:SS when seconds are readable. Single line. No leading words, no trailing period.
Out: **1:42**
